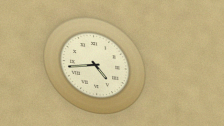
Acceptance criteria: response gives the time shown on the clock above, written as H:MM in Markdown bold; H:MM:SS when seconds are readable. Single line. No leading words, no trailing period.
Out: **4:43**
